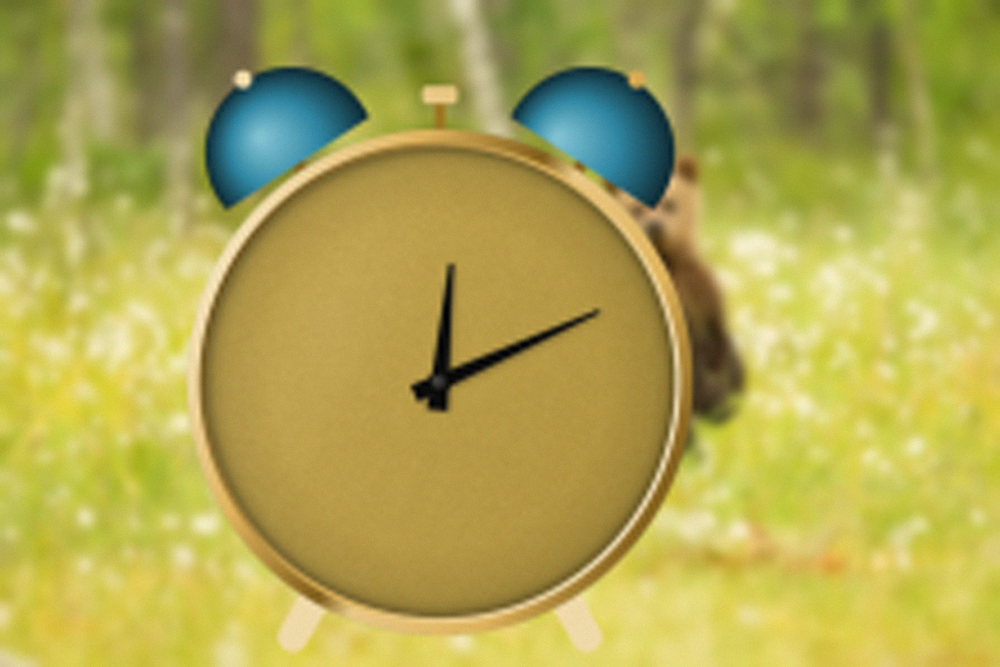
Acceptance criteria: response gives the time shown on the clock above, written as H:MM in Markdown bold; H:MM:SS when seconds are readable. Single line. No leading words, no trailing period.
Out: **12:11**
